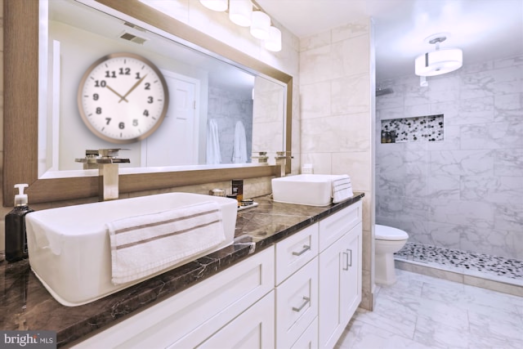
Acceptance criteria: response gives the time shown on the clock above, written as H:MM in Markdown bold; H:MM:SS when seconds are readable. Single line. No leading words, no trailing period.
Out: **10:07**
